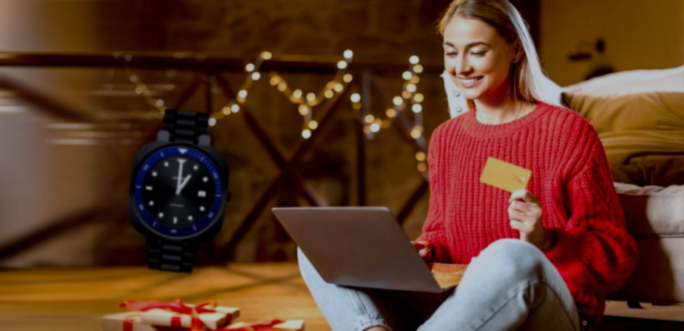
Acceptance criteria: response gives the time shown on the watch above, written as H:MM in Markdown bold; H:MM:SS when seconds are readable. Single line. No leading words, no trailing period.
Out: **1:00**
